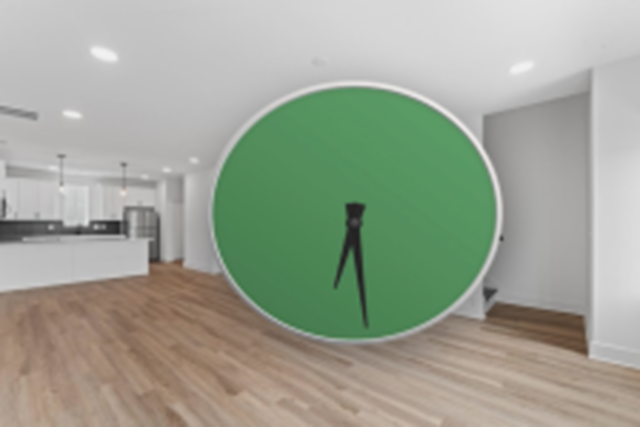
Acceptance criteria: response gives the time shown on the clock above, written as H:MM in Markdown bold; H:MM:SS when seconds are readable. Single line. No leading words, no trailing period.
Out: **6:29**
